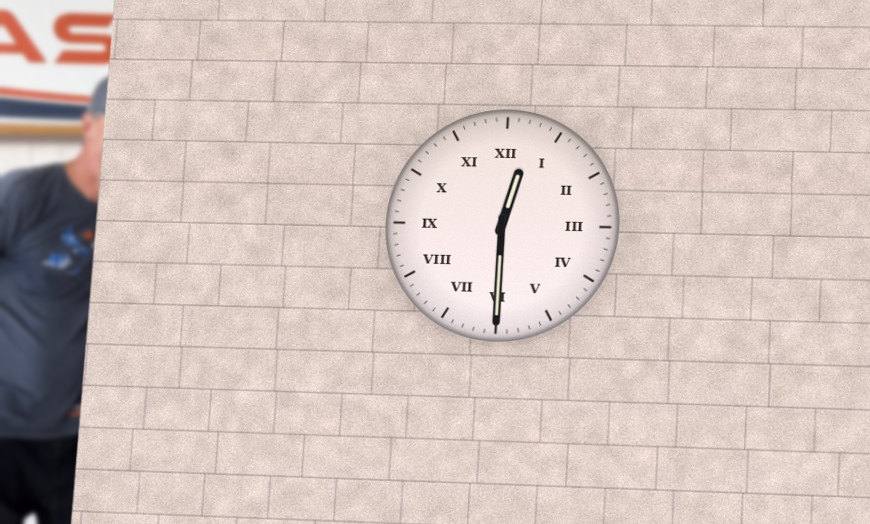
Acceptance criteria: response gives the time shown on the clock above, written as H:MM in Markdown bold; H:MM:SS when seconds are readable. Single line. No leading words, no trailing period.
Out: **12:30**
